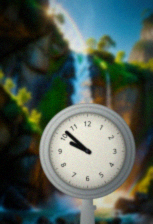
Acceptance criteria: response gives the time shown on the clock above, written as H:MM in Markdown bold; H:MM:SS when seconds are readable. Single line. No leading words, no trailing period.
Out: **9:52**
